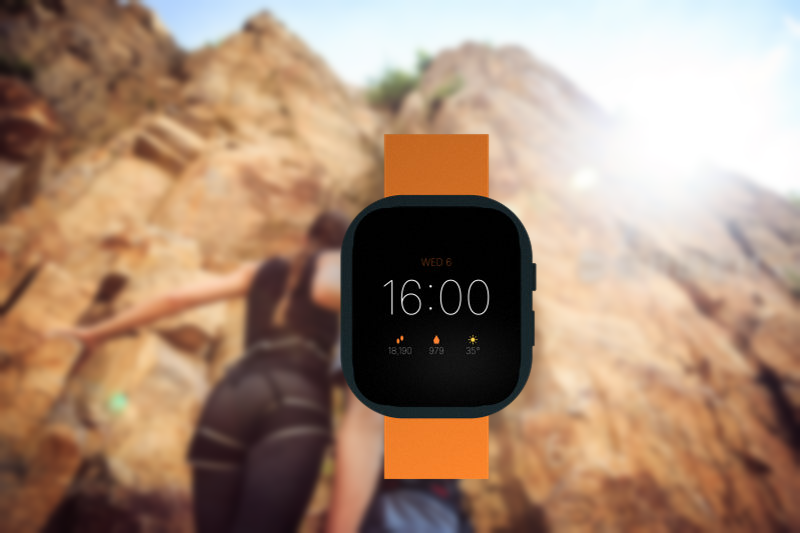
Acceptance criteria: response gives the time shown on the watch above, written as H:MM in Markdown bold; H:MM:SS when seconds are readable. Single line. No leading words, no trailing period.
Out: **16:00**
